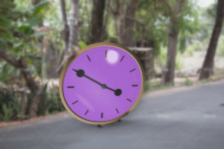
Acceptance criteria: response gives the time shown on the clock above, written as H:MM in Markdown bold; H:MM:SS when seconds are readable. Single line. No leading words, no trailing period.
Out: **3:50**
